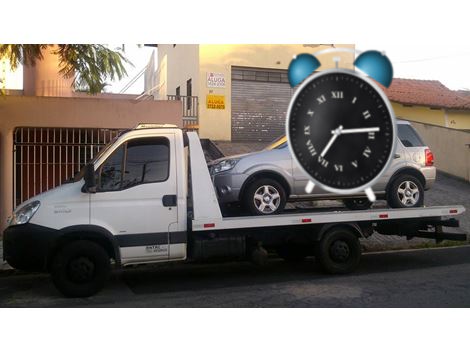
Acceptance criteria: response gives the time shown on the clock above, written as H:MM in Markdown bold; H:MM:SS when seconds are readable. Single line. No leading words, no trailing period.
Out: **7:14**
